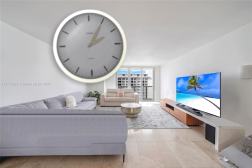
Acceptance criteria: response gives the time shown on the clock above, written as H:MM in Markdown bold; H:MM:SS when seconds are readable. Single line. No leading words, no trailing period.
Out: **2:05**
